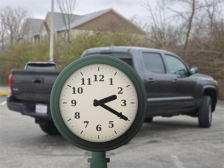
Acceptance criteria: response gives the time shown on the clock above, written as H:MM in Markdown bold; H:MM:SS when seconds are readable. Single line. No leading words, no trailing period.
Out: **2:20**
